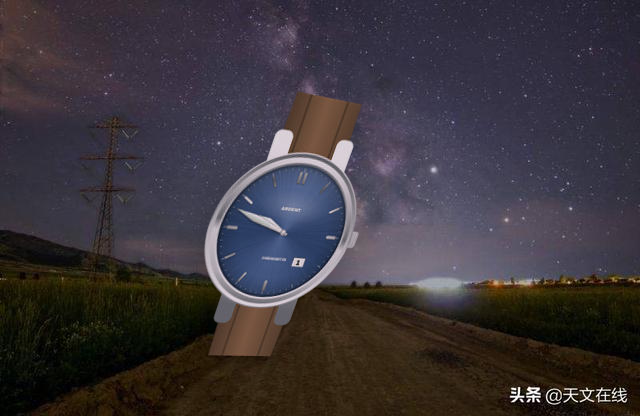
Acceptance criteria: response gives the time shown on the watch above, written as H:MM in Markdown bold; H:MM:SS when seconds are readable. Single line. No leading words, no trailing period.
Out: **9:48**
